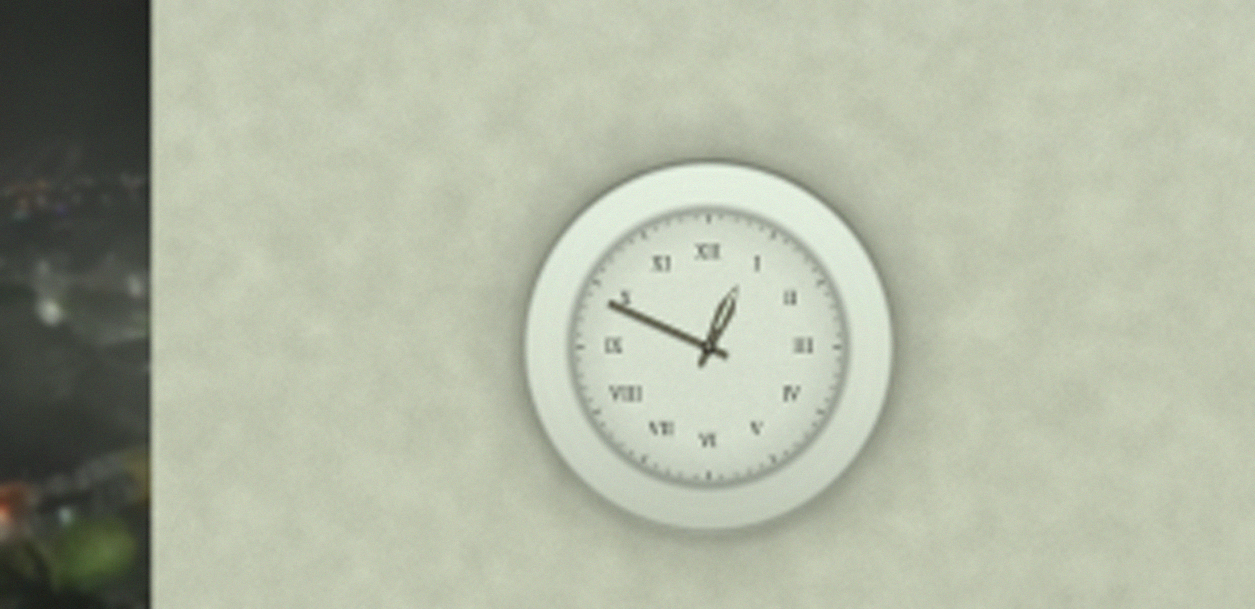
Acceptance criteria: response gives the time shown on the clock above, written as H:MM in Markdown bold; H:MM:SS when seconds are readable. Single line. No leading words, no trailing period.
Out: **12:49**
